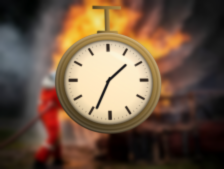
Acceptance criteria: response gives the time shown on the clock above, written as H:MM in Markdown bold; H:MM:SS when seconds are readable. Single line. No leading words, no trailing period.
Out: **1:34**
